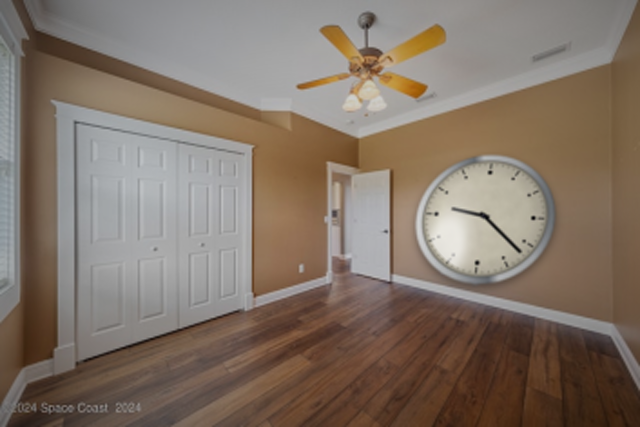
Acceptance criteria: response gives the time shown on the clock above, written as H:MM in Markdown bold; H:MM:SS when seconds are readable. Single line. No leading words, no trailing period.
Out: **9:22**
